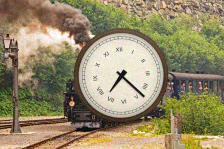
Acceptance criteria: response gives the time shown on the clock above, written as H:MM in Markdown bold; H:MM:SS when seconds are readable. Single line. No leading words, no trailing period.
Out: **7:23**
